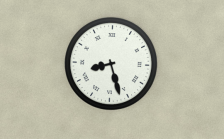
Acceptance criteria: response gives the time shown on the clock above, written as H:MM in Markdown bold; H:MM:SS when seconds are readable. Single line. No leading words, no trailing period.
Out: **8:27**
